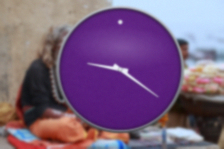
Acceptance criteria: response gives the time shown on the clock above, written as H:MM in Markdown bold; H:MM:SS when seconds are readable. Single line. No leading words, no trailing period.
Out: **9:21**
